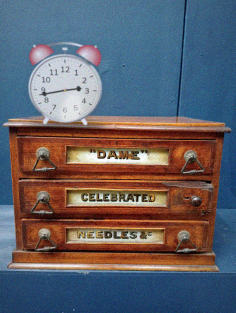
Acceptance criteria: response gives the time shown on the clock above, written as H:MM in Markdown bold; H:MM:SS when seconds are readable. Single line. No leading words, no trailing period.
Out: **2:43**
